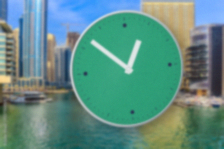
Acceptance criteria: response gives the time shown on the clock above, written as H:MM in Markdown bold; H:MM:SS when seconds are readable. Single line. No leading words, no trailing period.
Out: **12:52**
